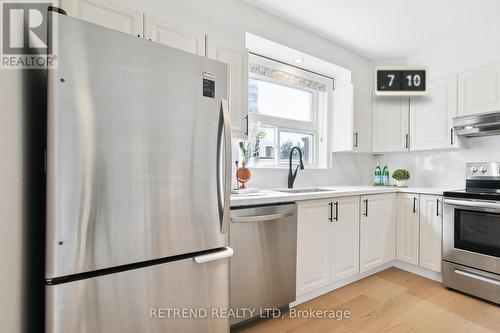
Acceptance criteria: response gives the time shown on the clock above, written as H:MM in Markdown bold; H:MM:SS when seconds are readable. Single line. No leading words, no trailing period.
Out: **7:10**
